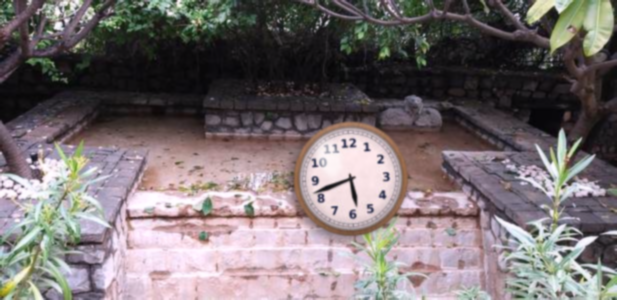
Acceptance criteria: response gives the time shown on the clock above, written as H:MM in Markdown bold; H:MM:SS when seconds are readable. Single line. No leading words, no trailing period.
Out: **5:42**
